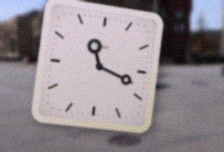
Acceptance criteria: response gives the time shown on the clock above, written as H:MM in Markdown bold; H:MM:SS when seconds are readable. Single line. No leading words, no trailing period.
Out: **11:18**
